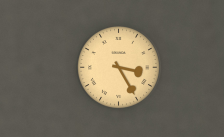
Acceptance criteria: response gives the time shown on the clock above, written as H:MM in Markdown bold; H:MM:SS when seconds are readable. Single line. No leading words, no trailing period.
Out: **3:25**
